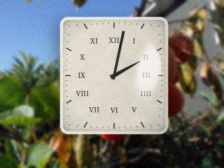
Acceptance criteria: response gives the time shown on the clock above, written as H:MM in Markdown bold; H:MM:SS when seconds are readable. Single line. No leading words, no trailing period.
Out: **2:02**
